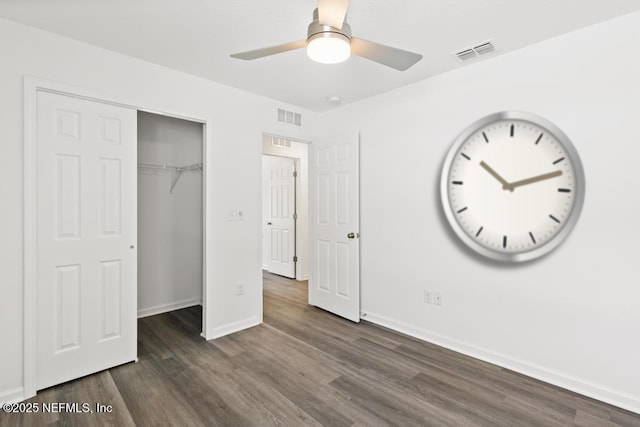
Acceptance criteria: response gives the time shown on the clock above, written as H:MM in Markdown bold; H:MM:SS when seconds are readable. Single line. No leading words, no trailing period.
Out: **10:12**
